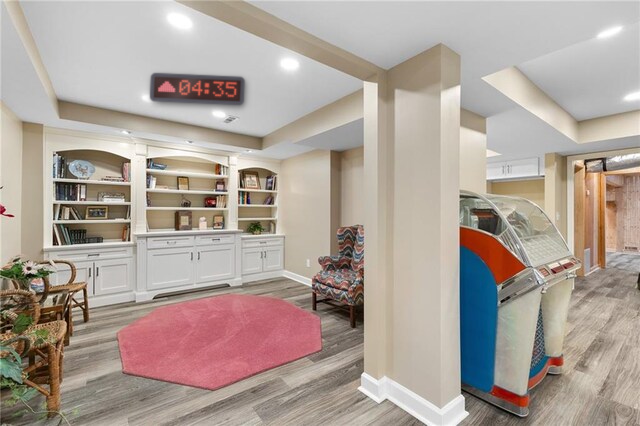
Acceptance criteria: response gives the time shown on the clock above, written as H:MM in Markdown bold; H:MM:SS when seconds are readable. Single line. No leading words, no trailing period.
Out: **4:35**
